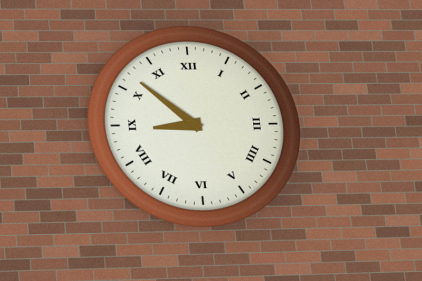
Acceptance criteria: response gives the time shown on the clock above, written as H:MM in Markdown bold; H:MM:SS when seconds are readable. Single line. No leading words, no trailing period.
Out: **8:52**
